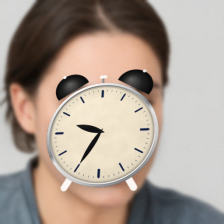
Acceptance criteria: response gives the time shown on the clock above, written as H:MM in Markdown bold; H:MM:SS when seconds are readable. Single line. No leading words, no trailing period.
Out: **9:35**
